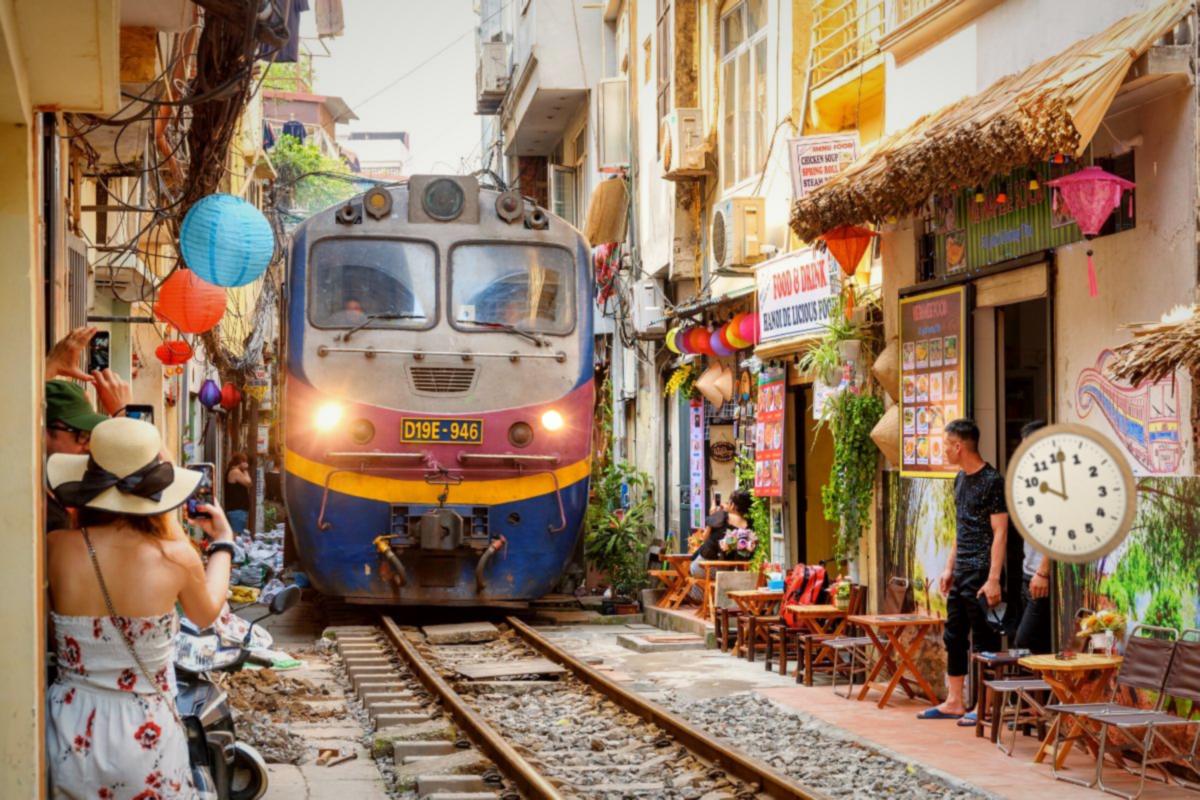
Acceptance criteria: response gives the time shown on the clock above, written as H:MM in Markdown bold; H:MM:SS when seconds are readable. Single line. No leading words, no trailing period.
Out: **10:01**
